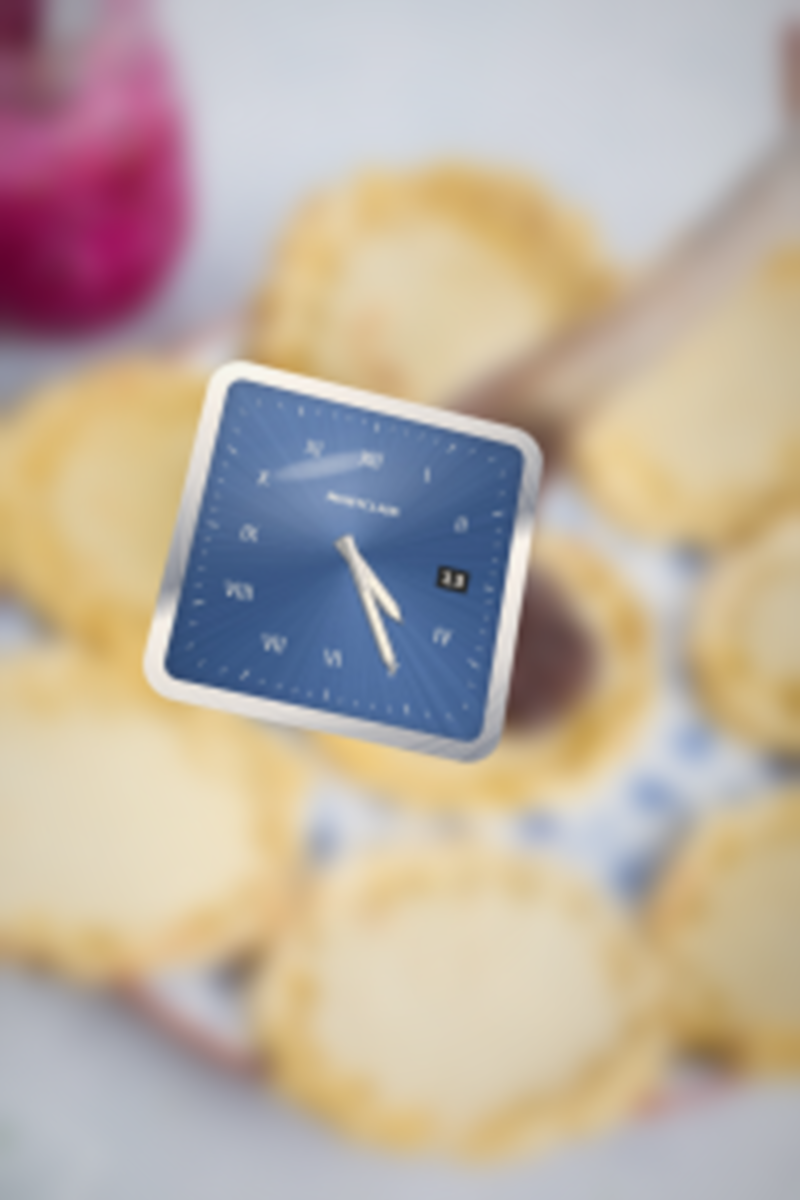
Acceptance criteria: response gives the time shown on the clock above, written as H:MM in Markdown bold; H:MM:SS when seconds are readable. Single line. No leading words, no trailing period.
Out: **4:25**
